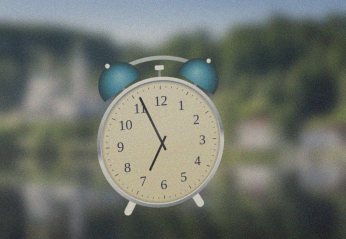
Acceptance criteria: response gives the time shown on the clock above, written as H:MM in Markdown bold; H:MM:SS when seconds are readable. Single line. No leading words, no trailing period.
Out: **6:56**
